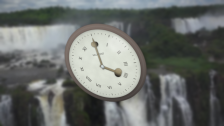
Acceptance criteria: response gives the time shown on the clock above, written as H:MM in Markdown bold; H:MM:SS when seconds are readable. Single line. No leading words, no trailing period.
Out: **4:00**
